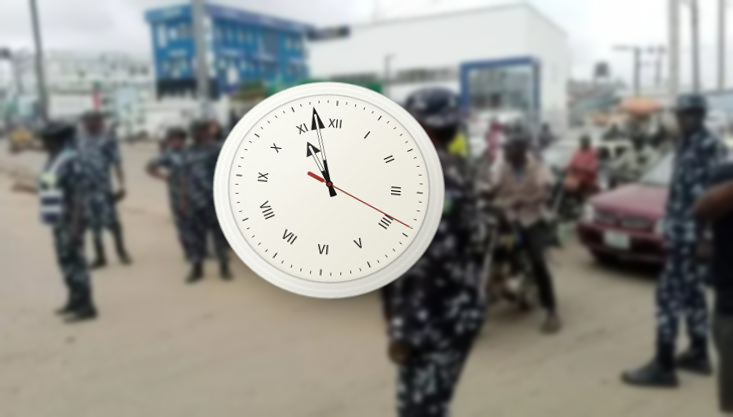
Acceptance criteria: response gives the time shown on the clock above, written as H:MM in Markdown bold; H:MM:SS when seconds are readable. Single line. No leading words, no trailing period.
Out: **10:57:19**
